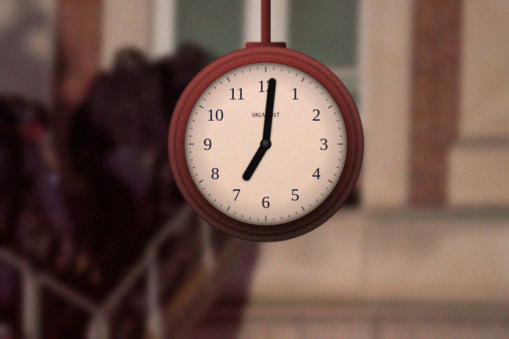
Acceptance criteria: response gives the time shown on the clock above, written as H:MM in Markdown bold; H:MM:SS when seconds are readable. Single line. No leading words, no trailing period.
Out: **7:01**
